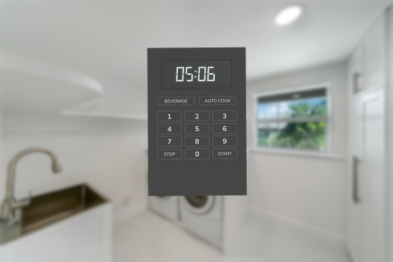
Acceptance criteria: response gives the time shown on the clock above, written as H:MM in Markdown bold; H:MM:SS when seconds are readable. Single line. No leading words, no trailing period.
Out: **5:06**
